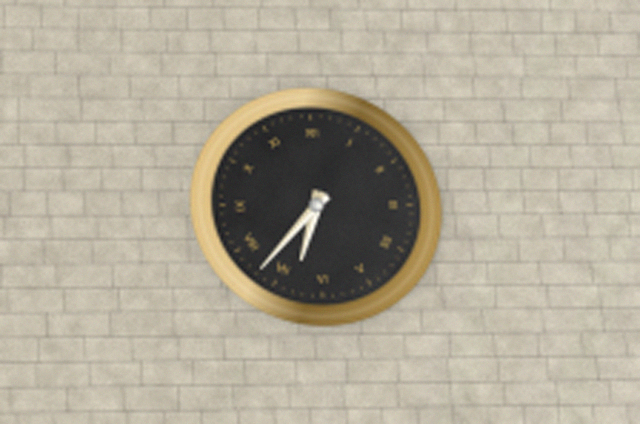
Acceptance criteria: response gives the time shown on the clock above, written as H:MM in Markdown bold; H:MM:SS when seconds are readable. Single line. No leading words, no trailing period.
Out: **6:37**
